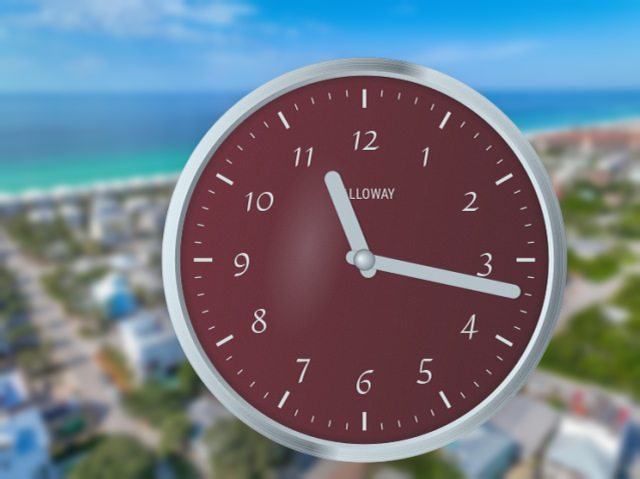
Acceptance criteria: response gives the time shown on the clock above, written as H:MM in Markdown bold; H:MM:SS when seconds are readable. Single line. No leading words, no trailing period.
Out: **11:17**
